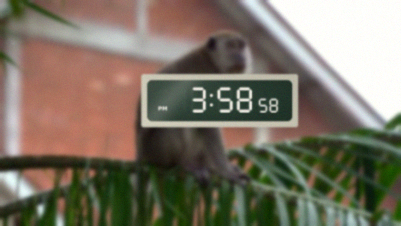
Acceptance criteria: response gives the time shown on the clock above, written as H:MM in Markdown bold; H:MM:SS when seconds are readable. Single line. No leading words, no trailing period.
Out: **3:58:58**
